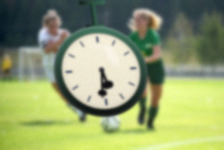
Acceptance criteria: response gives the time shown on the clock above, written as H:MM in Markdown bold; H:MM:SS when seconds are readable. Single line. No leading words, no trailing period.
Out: **5:31**
